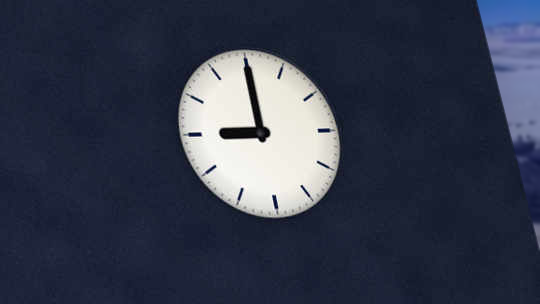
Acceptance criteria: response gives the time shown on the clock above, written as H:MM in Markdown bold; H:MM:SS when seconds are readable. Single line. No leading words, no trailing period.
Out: **9:00**
